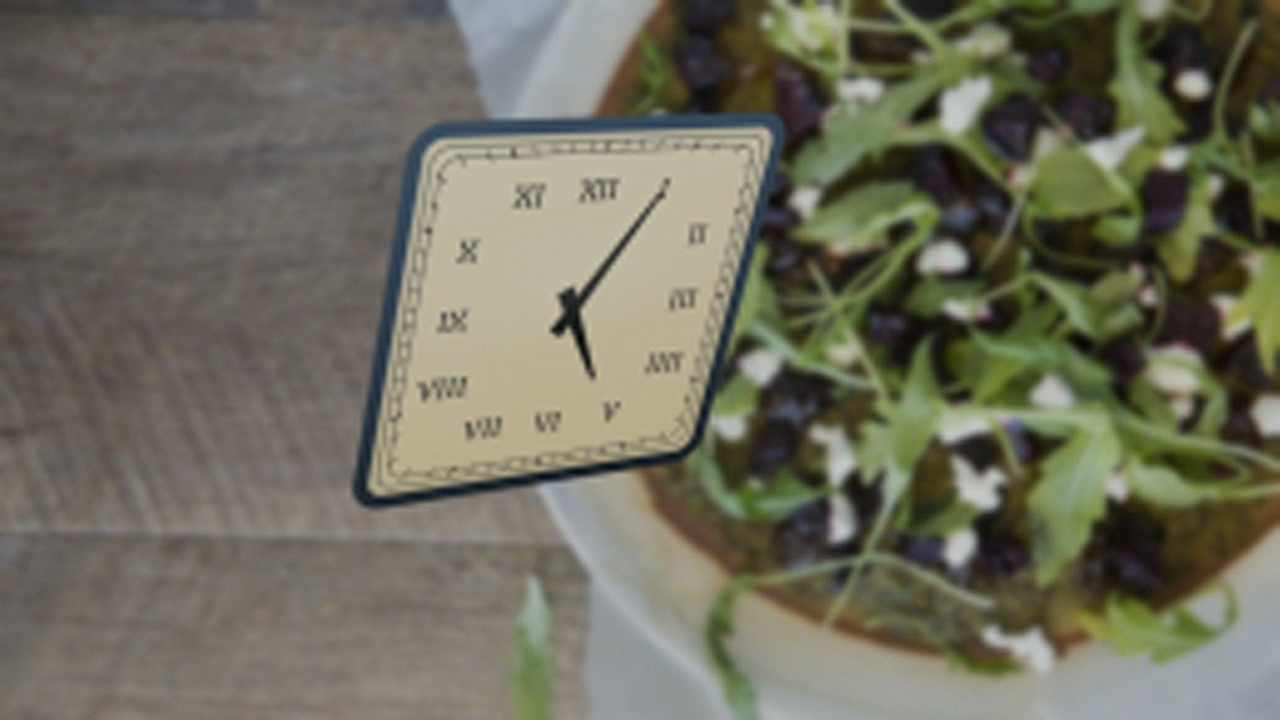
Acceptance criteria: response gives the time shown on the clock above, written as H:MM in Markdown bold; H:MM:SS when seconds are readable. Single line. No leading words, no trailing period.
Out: **5:05**
